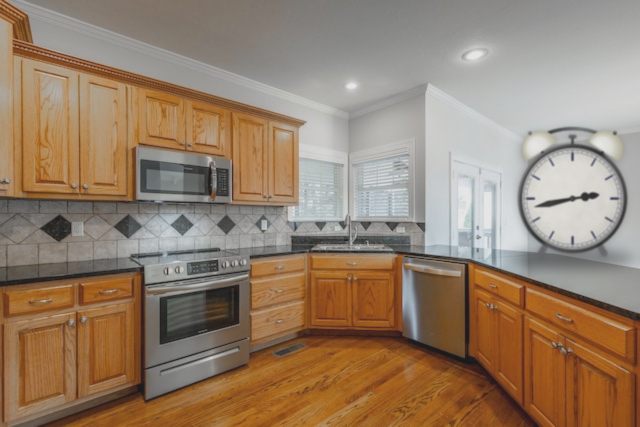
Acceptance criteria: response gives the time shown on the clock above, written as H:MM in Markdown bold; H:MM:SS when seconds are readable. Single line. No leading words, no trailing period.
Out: **2:43**
